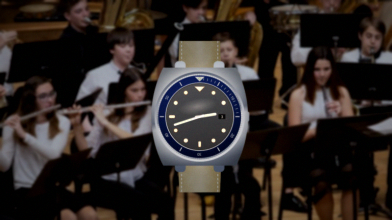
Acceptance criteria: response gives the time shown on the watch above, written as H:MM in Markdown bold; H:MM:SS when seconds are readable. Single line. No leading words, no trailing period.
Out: **2:42**
